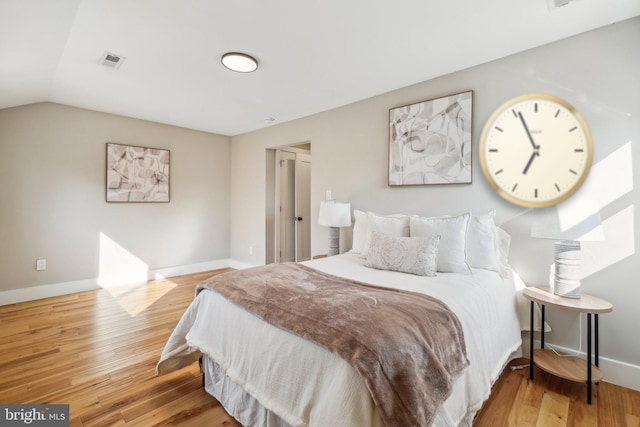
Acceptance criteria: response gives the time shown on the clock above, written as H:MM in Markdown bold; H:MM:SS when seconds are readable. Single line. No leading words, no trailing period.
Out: **6:56**
